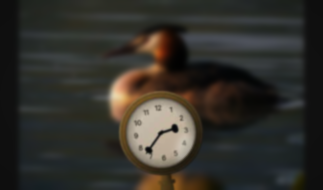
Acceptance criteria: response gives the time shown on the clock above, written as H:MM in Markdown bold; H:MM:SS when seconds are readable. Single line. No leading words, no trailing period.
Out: **2:37**
